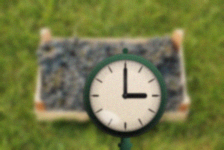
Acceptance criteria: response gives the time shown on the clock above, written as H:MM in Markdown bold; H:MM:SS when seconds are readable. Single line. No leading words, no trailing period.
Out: **3:00**
